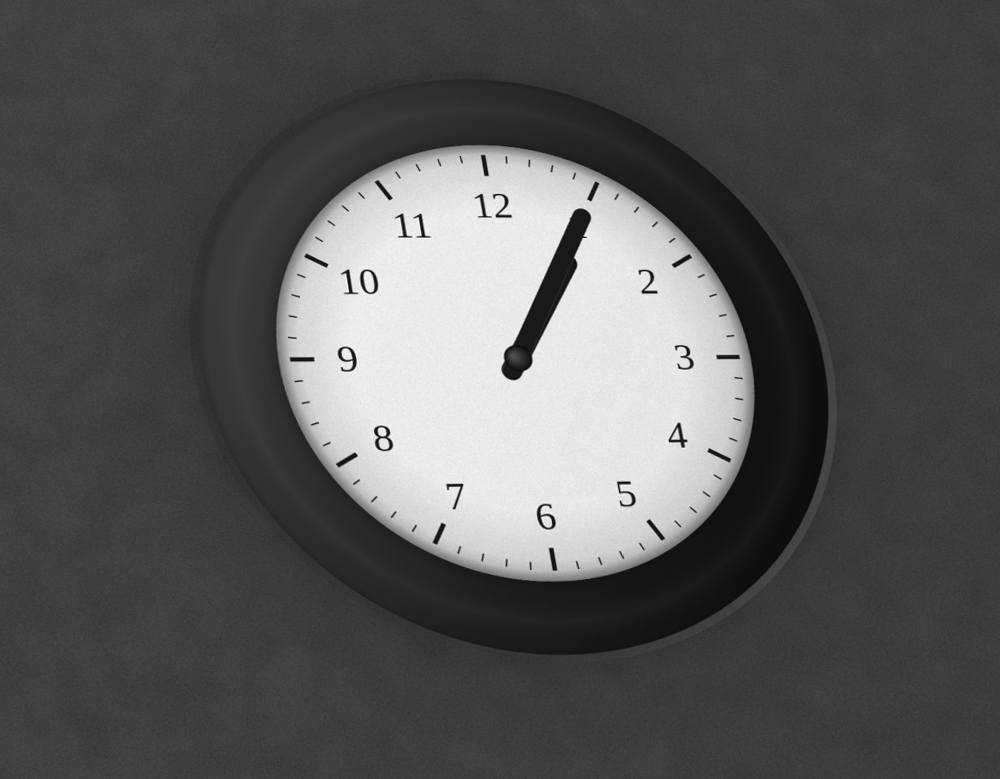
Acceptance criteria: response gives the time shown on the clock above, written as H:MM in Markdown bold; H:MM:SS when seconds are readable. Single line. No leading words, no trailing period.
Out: **1:05**
